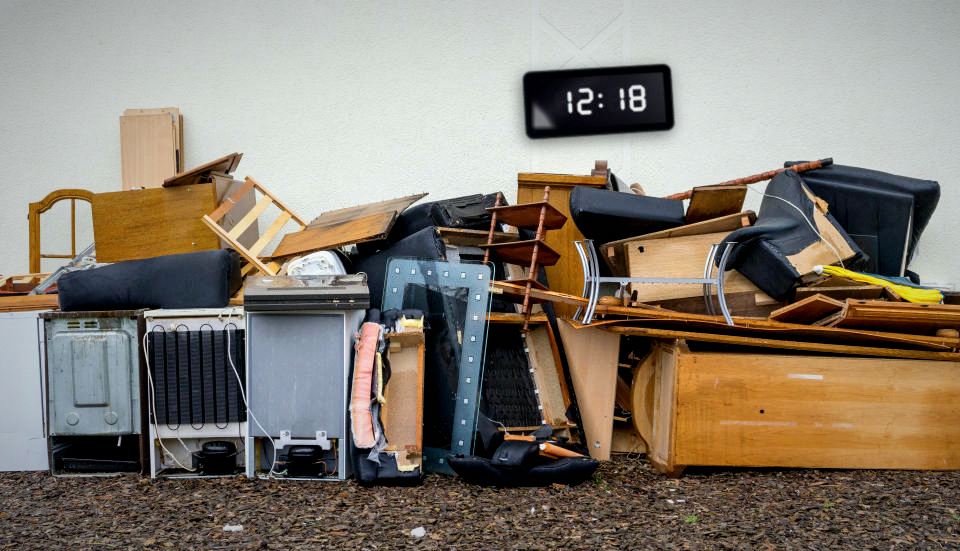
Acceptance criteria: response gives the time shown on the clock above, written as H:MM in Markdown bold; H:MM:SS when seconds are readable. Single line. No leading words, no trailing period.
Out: **12:18**
